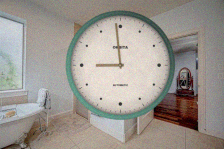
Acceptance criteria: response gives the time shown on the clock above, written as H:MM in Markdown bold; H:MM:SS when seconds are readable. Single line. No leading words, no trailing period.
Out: **8:59**
